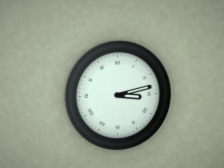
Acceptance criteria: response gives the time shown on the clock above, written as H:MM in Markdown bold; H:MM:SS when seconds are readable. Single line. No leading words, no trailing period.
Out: **3:13**
